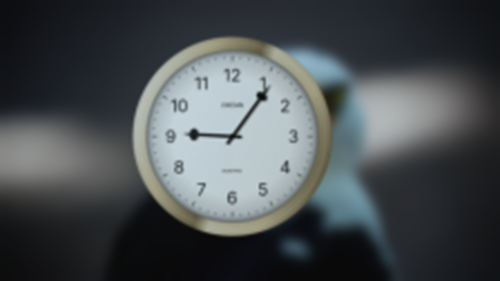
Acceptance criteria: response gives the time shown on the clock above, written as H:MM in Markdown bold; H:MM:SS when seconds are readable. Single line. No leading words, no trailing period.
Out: **9:06**
